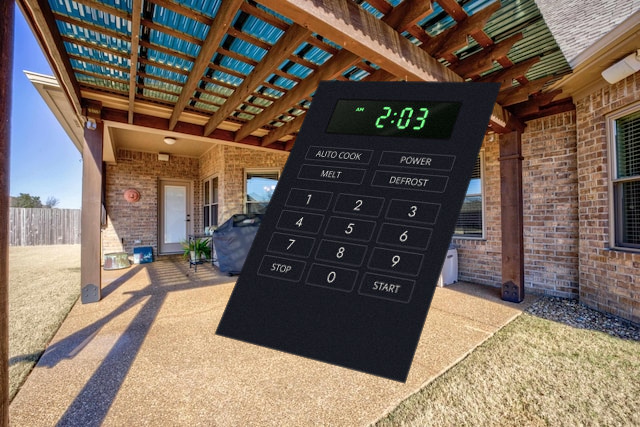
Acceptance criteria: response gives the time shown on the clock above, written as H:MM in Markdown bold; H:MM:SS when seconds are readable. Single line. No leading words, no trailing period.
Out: **2:03**
